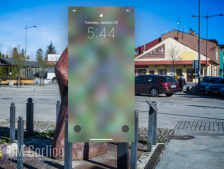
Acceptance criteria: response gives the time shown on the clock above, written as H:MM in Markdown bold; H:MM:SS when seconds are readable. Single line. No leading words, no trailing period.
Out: **5:44**
